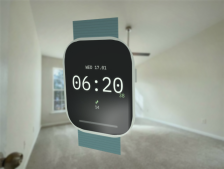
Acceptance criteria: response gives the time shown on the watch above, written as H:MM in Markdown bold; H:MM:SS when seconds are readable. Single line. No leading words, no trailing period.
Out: **6:20**
